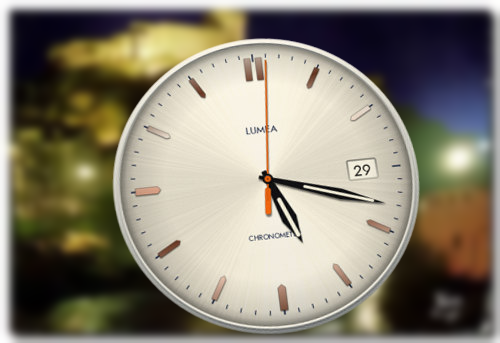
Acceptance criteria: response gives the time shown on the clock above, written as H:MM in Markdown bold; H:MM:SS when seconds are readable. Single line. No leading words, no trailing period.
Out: **5:18:01**
